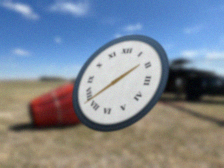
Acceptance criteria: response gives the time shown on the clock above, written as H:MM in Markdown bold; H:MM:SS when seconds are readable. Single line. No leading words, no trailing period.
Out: **1:38**
